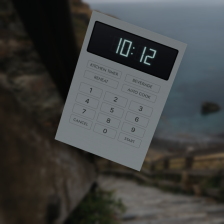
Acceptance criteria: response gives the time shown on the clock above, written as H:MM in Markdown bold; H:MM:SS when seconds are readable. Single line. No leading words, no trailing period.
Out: **10:12**
